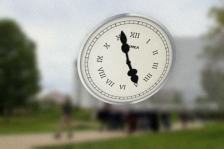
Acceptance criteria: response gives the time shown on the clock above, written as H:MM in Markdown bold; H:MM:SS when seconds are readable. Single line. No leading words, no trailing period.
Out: **4:56**
